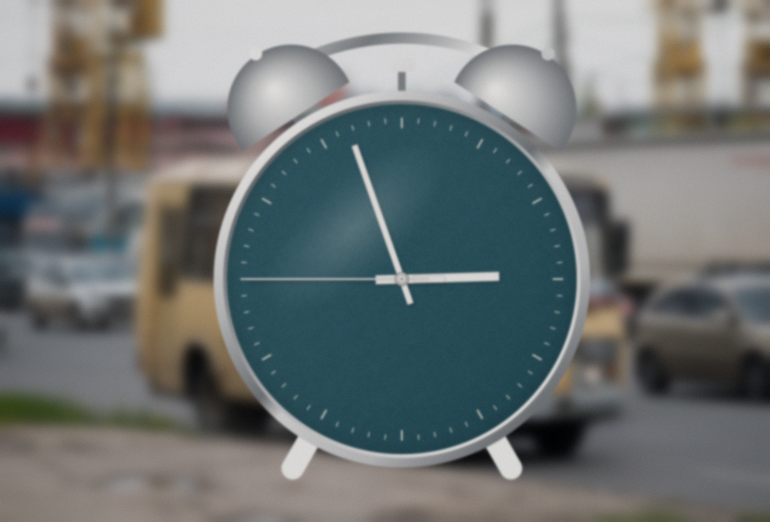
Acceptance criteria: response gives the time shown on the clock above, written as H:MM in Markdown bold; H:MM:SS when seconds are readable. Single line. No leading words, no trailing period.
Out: **2:56:45**
